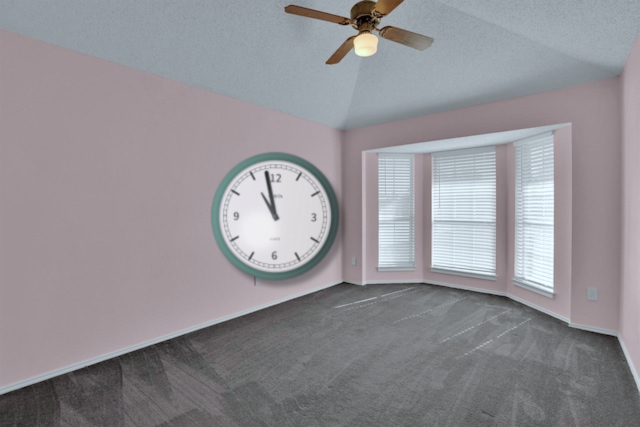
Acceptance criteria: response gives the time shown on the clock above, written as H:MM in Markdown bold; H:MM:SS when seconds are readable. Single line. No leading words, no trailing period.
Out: **10:58**
